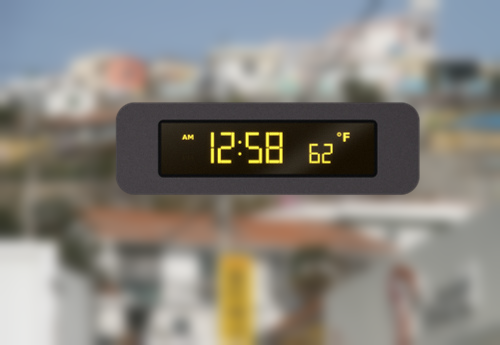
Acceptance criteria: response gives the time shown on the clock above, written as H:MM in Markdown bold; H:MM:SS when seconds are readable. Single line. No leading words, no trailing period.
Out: **12:58**
